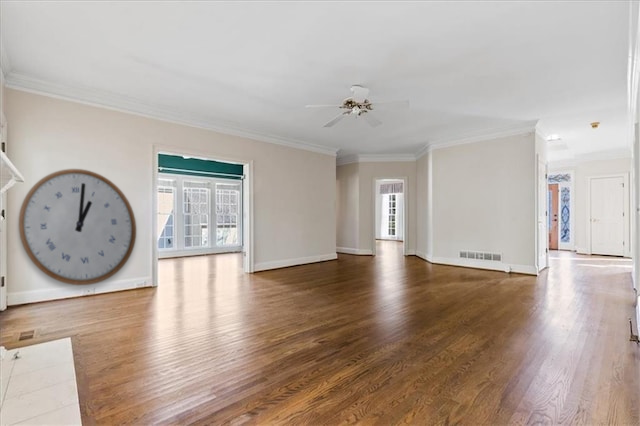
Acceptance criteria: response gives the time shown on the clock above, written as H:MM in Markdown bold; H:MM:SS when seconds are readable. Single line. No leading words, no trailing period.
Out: **1:02**
